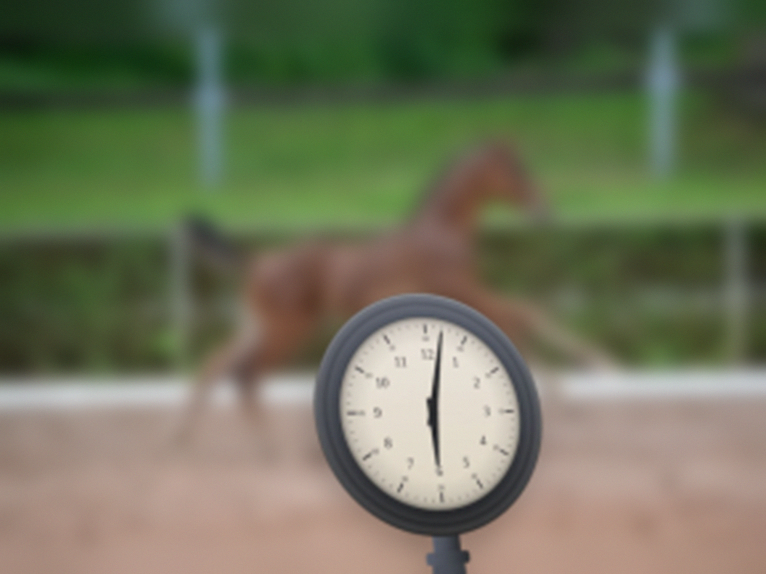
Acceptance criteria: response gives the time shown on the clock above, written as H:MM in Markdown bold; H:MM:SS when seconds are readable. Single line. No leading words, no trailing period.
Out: **6:02**
